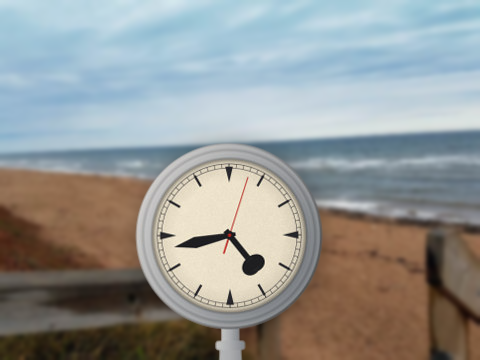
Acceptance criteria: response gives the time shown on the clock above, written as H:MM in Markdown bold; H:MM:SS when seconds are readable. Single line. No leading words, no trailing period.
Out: **4:43:03**
